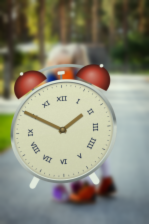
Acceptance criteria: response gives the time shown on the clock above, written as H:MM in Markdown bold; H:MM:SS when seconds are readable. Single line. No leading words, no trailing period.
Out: **1:50**
